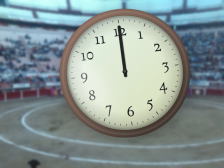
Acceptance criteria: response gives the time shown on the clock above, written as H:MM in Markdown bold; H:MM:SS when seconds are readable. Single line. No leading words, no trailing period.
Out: **12:00**
